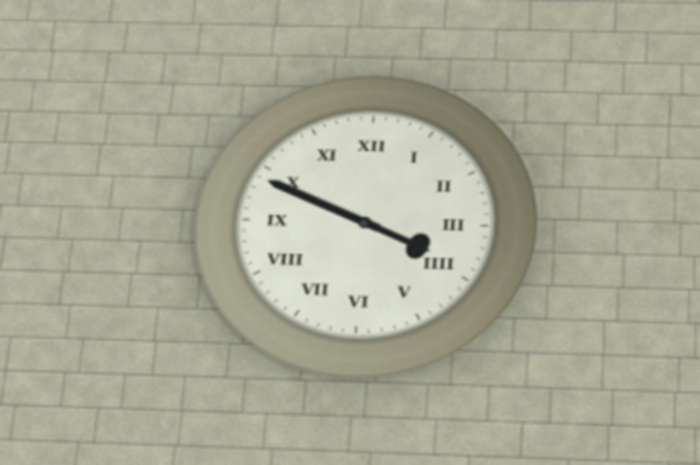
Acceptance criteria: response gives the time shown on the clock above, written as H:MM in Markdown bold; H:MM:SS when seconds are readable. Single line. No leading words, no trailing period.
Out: **3:49**
